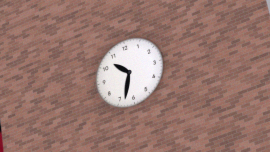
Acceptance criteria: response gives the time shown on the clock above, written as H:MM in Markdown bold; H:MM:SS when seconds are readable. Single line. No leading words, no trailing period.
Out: **10:33**
